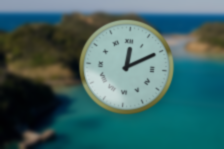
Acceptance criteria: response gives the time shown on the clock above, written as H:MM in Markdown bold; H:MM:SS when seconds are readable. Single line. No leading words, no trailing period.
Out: **12:10**
